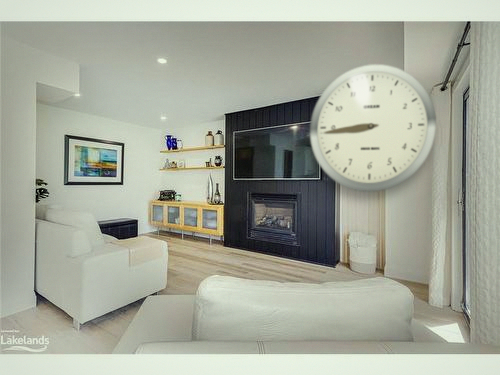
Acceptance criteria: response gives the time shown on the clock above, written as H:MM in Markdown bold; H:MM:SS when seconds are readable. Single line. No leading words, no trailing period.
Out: **8:44**
